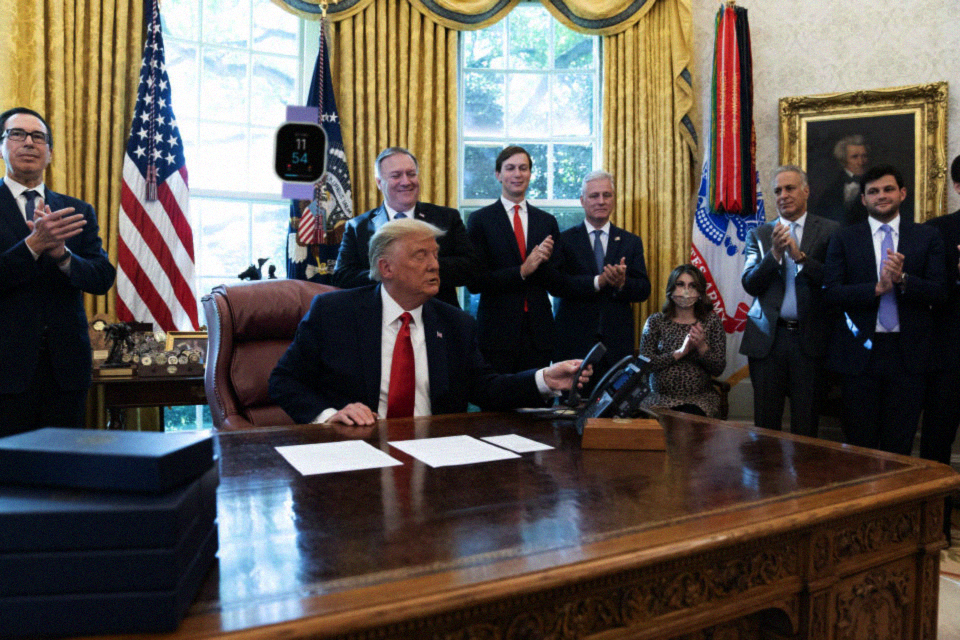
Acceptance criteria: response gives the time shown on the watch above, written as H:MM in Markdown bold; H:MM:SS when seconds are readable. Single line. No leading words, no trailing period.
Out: **11:54**
